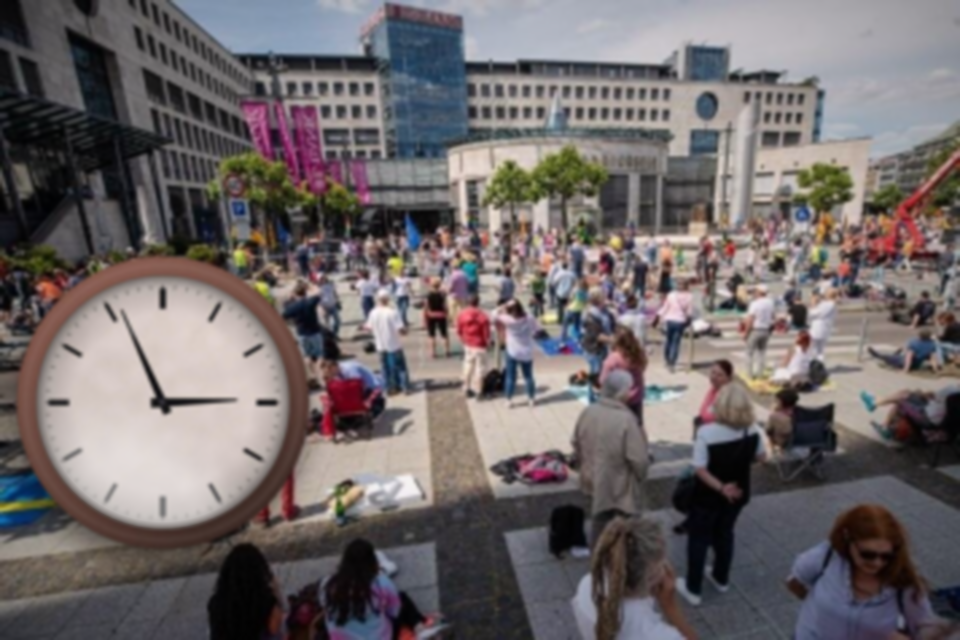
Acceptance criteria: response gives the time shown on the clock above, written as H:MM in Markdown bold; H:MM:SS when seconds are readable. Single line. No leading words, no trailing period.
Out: **2:56**
